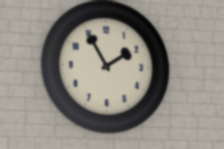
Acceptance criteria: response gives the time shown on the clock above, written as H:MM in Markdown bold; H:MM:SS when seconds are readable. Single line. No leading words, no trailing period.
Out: **1:55**
